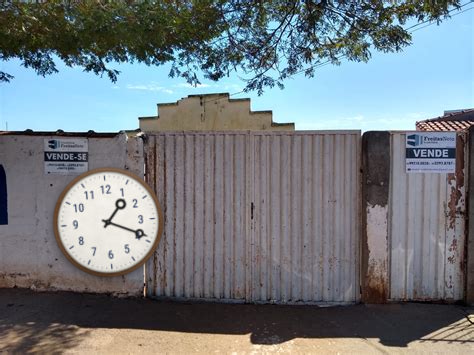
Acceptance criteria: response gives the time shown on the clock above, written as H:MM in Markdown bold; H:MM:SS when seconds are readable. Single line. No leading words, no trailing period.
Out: **1:19**
